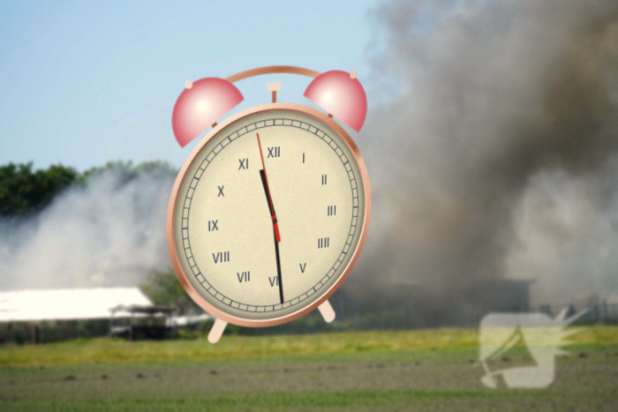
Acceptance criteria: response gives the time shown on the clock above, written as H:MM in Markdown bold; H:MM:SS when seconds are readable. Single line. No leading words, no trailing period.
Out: **11:28:58**
